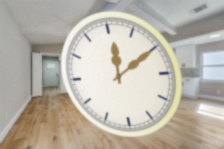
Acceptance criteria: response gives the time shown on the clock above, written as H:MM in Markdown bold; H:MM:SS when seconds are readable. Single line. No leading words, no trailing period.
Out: **12:10**
